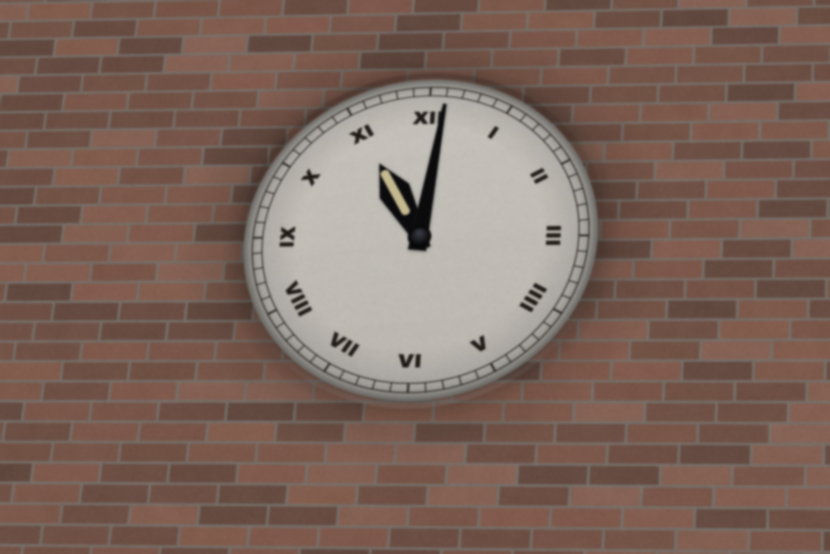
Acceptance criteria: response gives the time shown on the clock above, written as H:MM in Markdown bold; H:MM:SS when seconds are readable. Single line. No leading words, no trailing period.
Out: **11:01**
